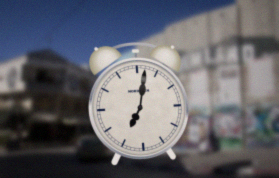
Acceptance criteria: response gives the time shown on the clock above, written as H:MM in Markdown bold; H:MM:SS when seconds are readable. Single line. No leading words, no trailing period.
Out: **7:02**
